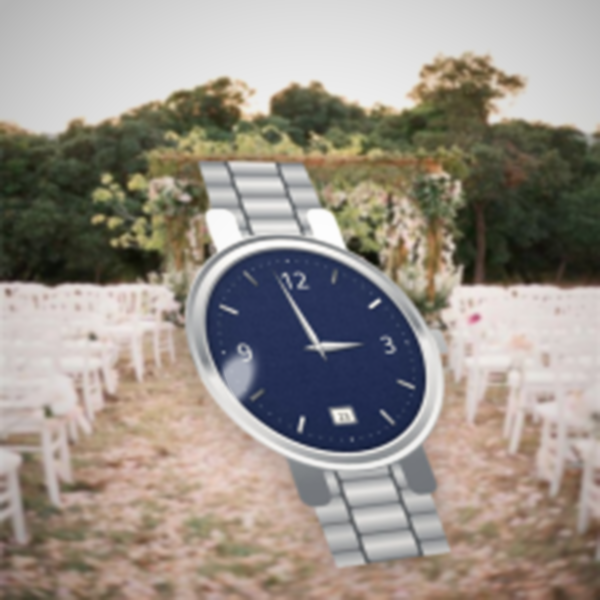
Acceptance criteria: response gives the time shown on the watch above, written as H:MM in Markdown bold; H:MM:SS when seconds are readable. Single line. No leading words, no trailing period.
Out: **2:58**
